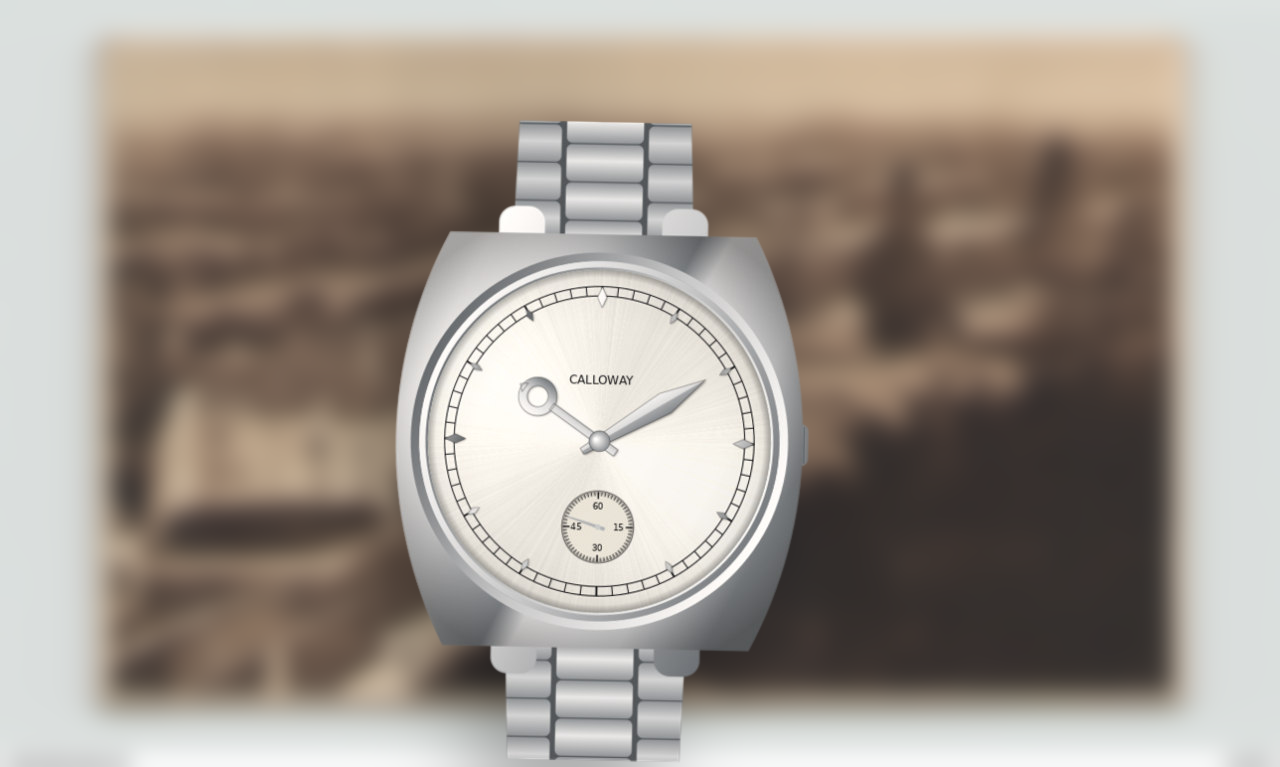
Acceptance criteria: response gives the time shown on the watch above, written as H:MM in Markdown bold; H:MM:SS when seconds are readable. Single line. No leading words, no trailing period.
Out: **10:09:48**
